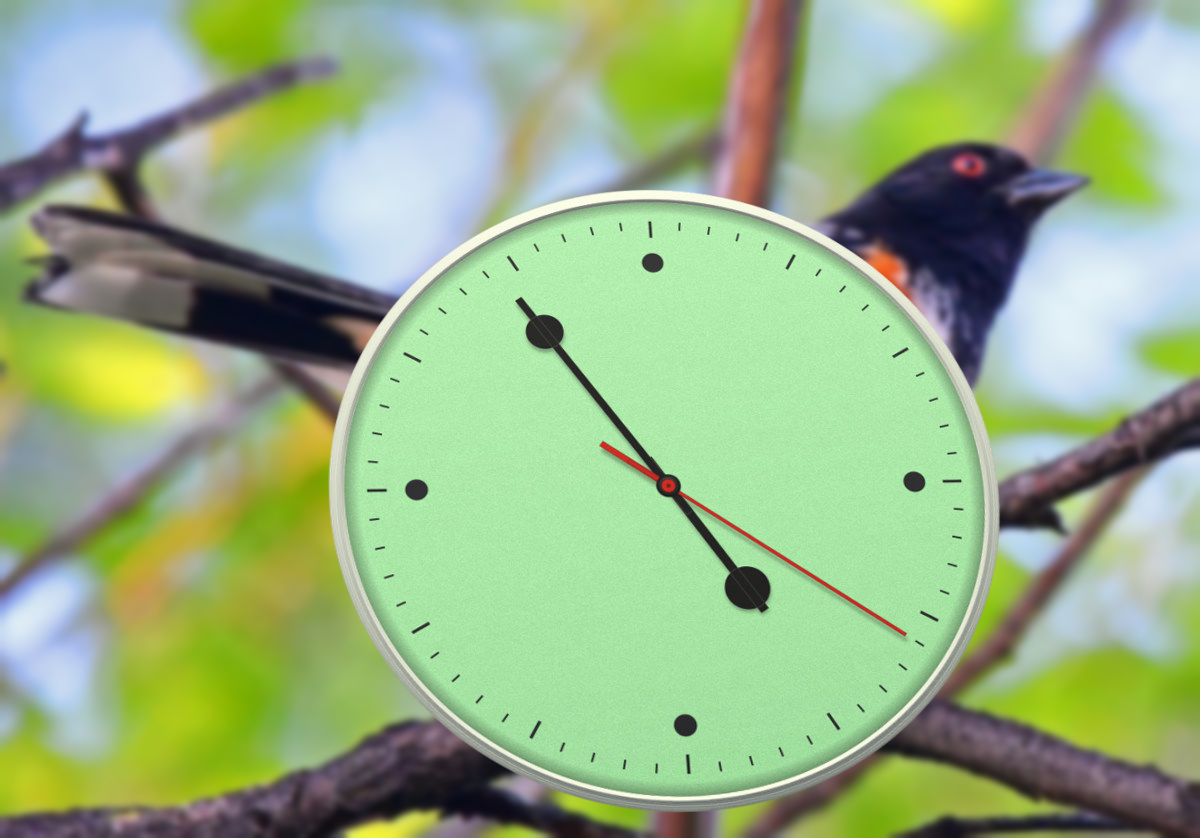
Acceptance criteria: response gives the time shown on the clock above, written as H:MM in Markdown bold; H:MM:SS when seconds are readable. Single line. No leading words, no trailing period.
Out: **4:54:21**
